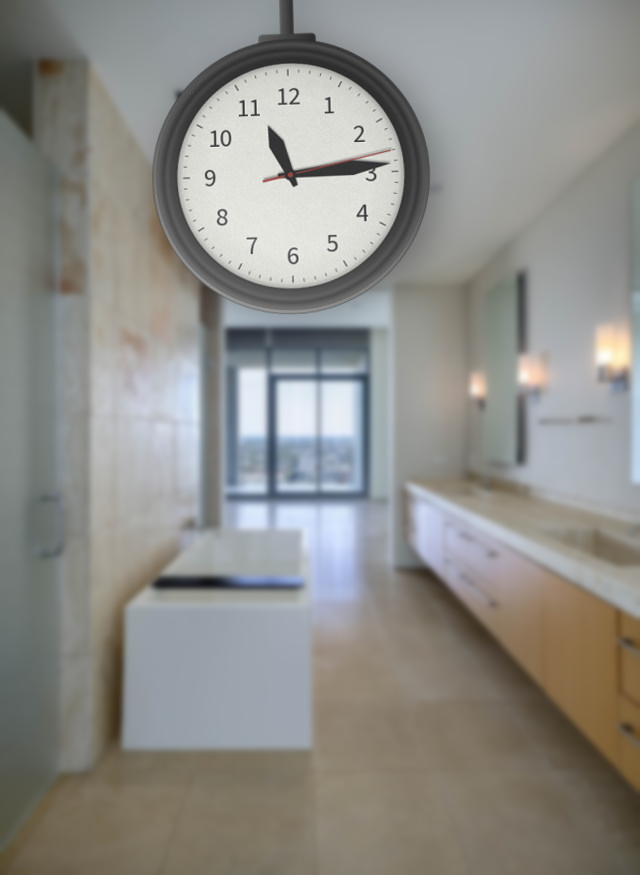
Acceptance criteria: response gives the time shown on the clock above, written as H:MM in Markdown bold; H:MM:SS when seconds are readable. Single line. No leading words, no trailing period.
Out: **11:14:13**
